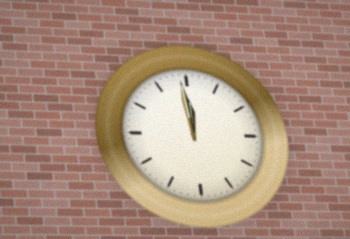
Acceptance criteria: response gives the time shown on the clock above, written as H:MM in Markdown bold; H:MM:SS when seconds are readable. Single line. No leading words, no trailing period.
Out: **11:59**
